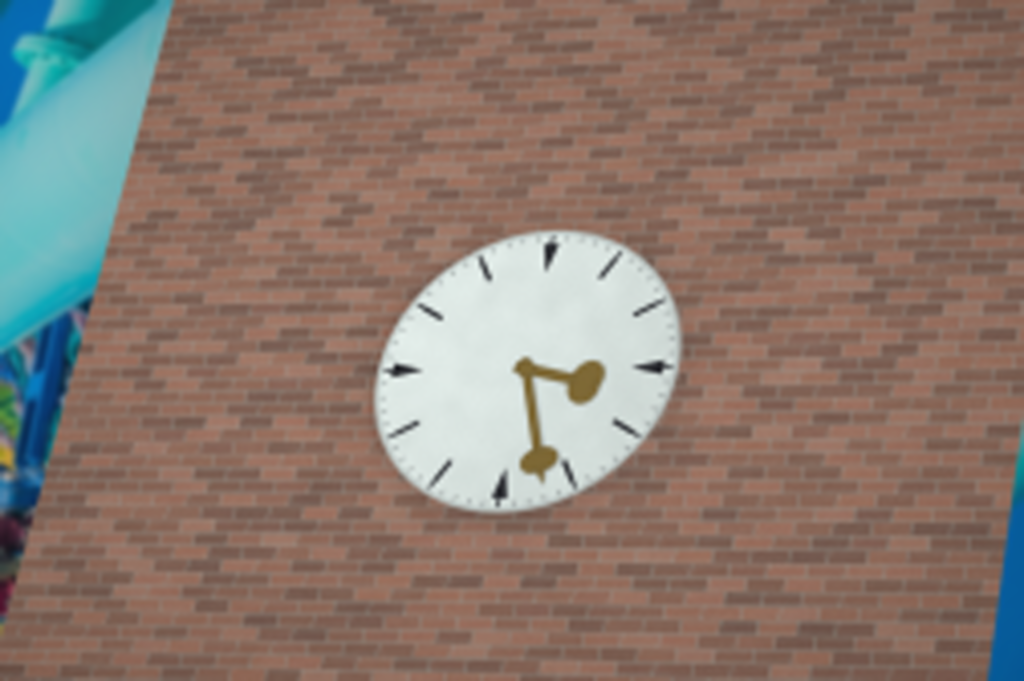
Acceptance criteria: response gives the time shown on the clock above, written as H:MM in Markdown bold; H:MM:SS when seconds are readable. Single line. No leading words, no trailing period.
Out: **3:27**
